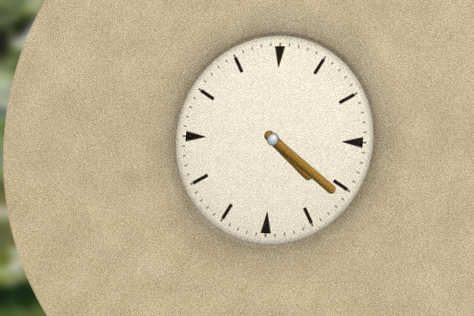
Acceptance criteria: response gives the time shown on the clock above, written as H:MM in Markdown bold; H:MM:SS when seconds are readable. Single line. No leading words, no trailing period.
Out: **4:21**
